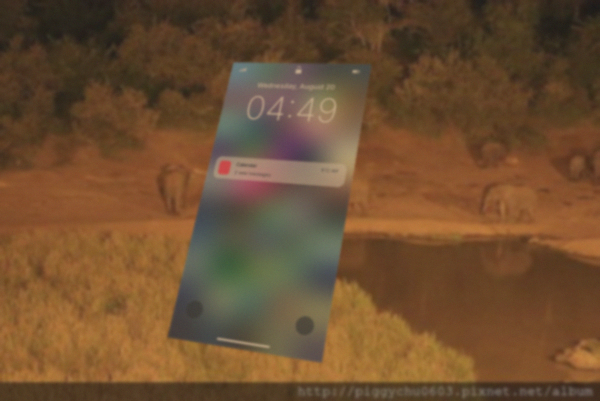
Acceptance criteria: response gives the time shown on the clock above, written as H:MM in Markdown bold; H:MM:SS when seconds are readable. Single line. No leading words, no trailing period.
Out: **4:49**
